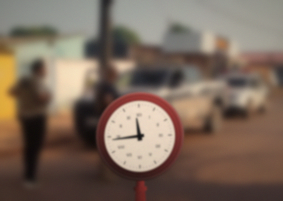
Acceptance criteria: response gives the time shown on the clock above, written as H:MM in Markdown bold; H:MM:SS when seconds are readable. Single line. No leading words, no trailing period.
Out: **11:44**
